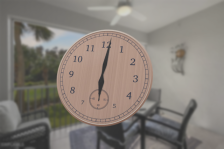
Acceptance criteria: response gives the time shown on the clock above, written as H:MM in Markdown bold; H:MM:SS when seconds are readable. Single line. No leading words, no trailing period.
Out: **6:01**
